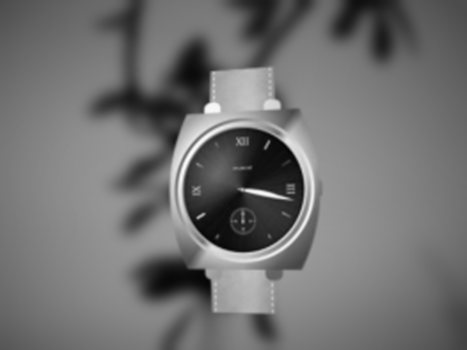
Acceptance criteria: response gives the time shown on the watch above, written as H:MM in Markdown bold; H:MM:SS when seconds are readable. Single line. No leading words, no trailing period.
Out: **3:17**
